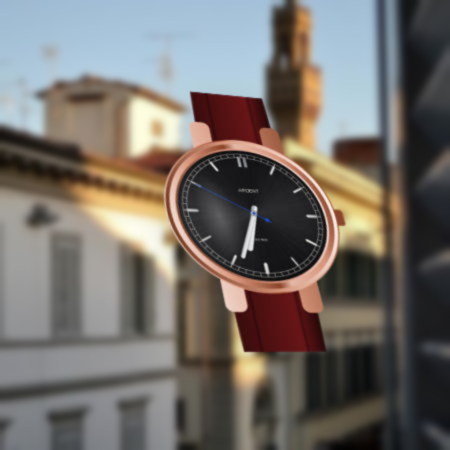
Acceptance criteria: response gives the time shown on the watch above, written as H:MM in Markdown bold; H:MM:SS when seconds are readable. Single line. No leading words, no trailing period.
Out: **6:33:50**
